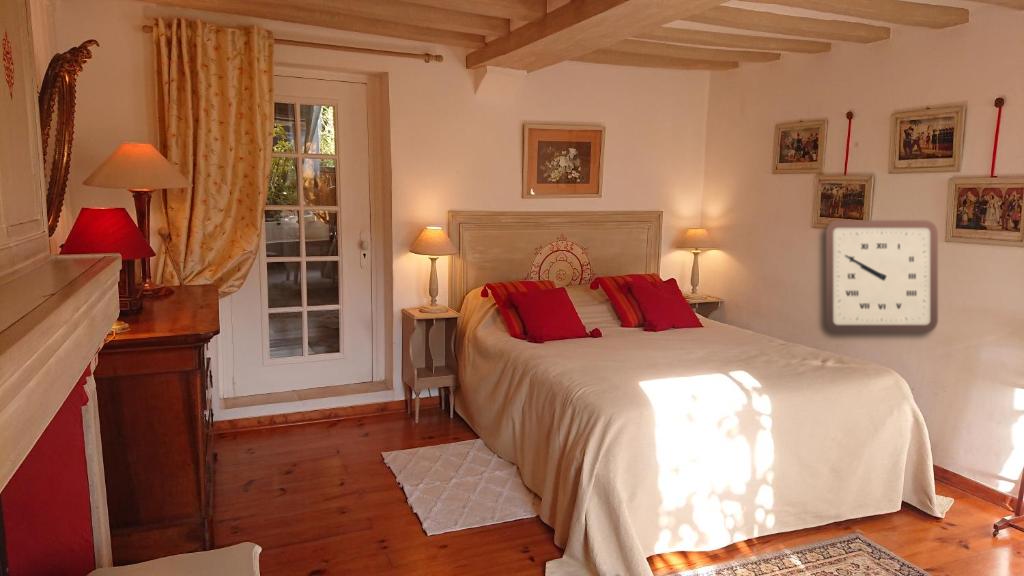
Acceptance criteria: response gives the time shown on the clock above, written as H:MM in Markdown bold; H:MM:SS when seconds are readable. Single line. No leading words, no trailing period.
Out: **9:50**
